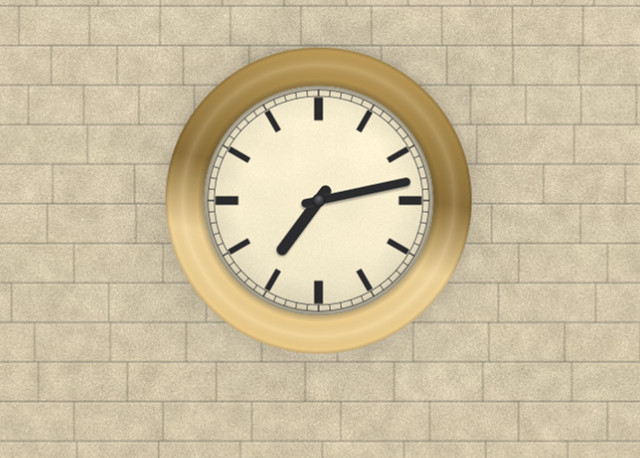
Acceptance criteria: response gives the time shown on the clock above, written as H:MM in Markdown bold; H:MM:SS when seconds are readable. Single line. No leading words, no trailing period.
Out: **7:13**
